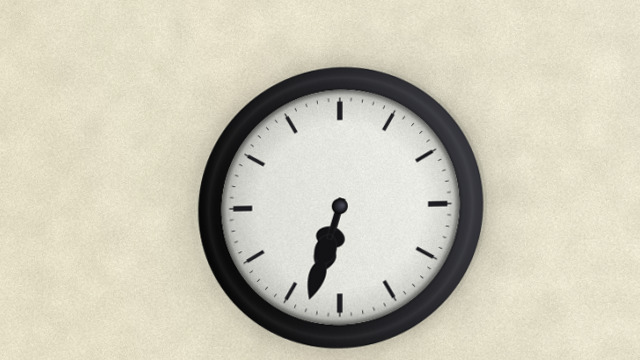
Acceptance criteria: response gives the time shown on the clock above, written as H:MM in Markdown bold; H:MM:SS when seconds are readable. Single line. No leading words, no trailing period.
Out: **6:33**
